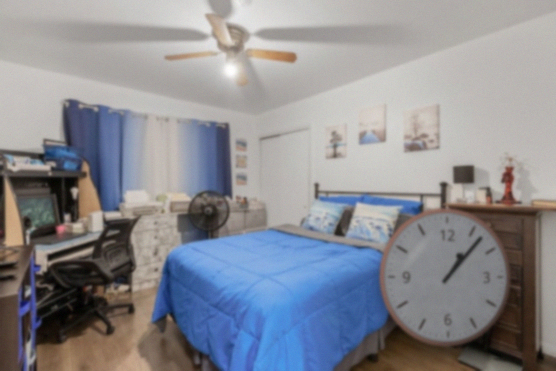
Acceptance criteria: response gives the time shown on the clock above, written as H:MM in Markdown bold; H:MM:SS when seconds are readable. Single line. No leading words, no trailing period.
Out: **1:07**
